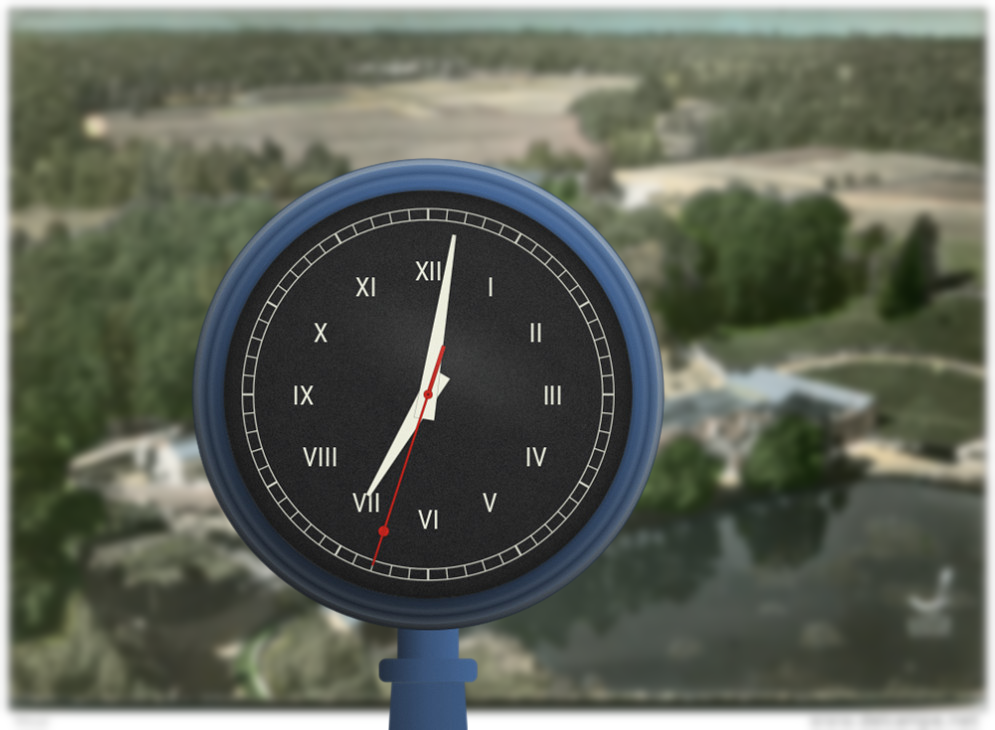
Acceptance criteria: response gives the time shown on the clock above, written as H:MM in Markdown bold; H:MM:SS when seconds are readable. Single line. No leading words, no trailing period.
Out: **7:01:33**
